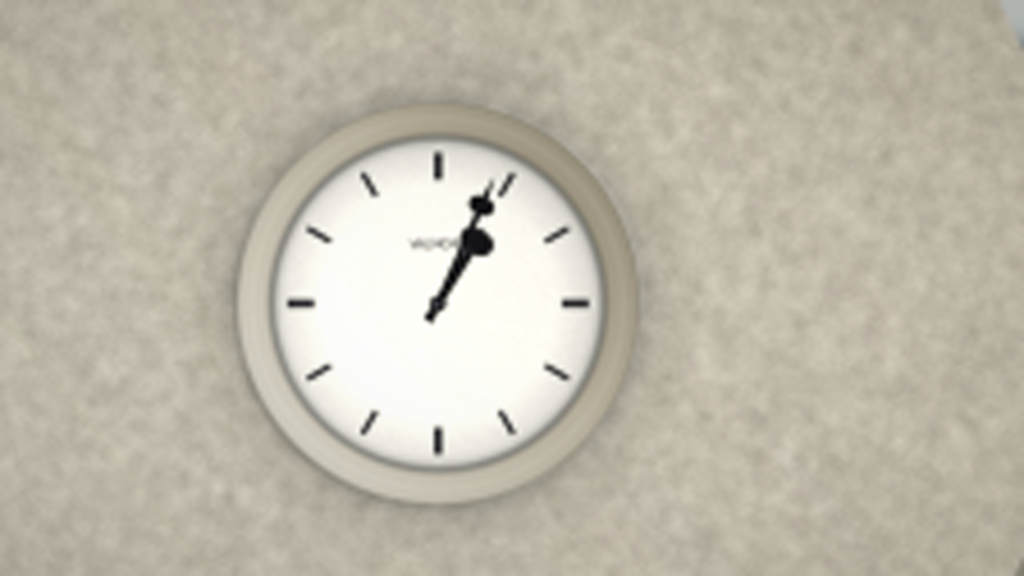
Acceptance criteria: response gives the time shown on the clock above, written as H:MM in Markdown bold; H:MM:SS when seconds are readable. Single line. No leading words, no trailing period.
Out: **1:04**
